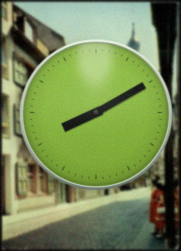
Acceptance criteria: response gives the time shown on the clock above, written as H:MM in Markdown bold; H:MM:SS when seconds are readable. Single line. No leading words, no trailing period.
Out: **8:10**
